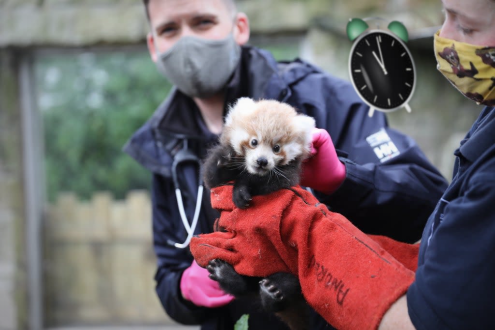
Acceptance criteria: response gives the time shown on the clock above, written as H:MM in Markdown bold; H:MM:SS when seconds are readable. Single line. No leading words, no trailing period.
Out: **10:59**
